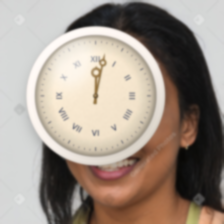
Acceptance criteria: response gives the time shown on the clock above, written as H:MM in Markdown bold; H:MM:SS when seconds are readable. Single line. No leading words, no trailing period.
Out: **12:02**
